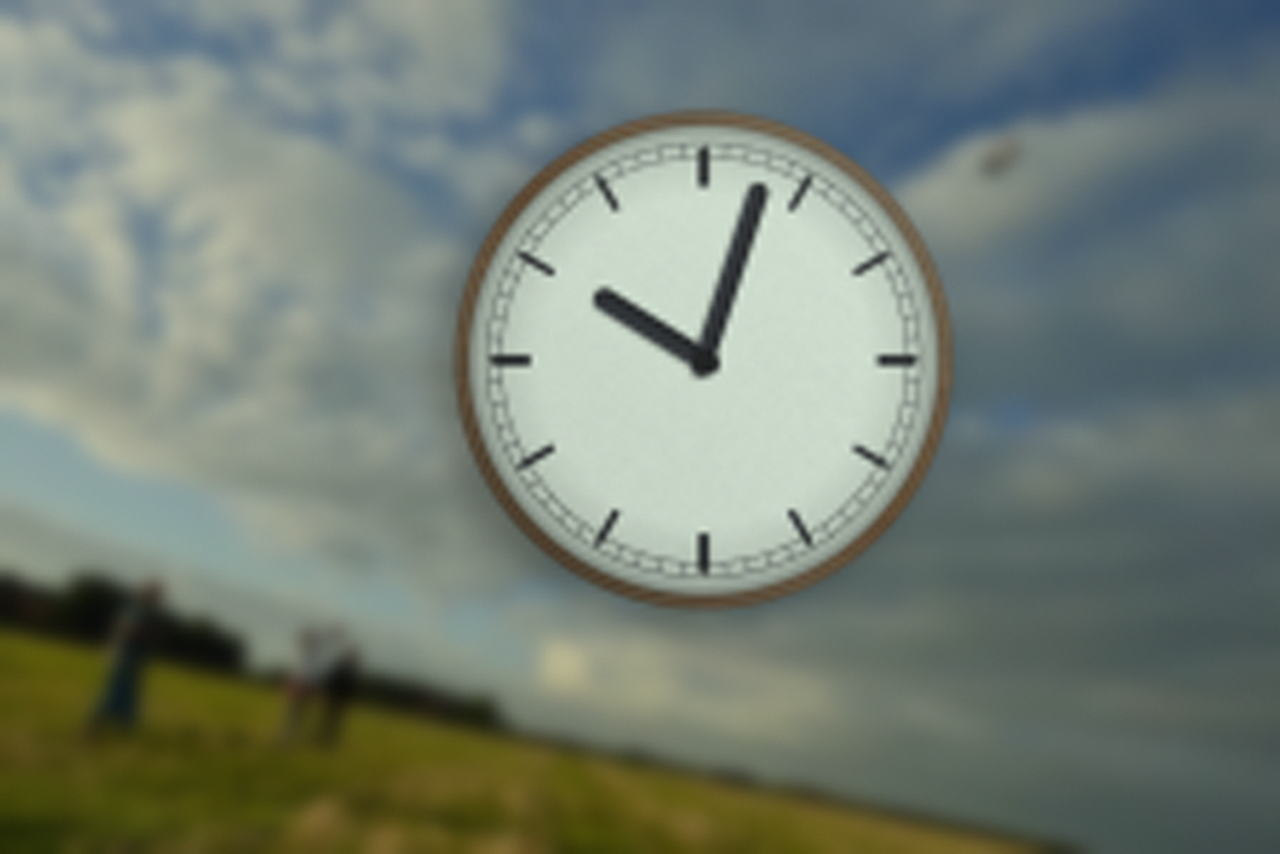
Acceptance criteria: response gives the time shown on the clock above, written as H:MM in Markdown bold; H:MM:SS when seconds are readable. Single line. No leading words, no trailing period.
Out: **10:03**
